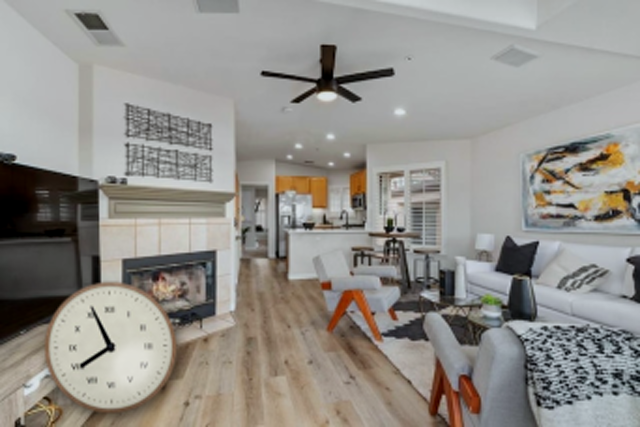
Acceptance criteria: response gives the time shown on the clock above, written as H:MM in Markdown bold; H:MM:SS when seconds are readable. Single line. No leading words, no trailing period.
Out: **7:56**
